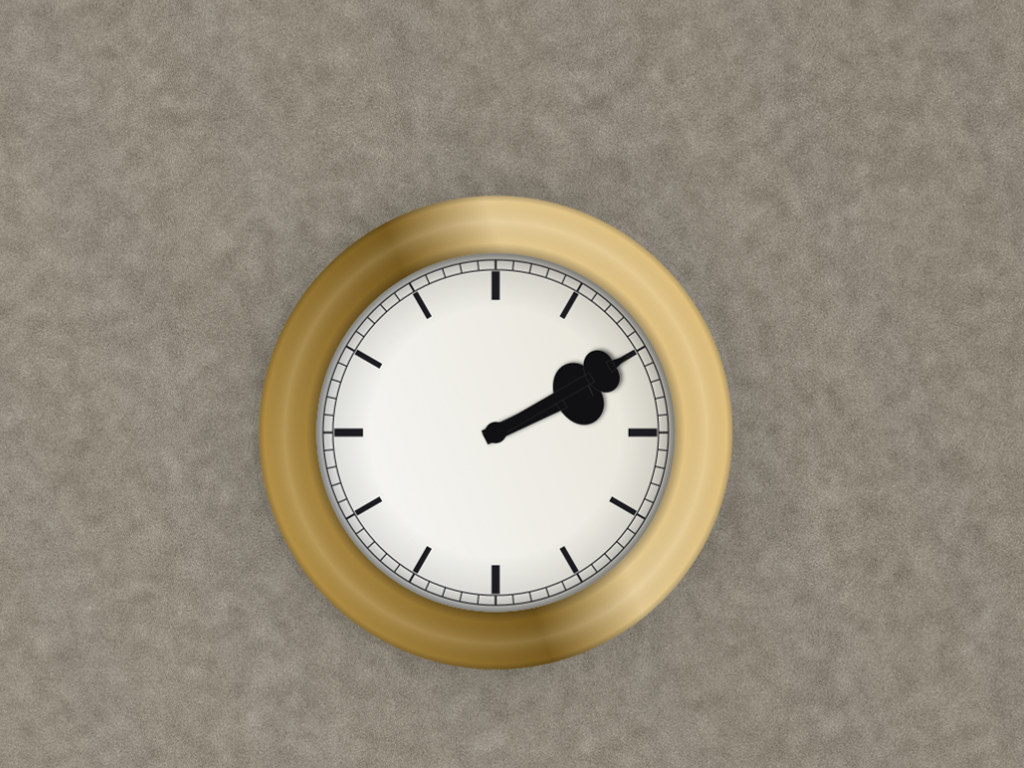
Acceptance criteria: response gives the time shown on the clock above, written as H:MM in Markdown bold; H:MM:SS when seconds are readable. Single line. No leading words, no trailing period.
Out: **2:10**
